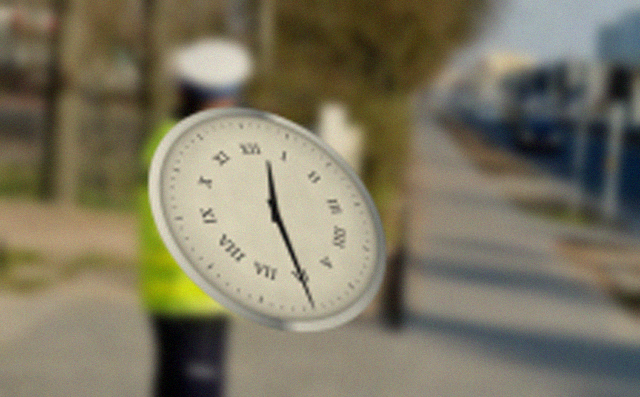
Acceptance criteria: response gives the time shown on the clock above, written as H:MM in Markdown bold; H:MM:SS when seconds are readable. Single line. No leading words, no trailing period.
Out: **12:30**
